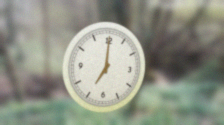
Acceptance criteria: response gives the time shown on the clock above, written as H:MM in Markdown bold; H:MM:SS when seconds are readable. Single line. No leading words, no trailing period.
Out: **7:00**
